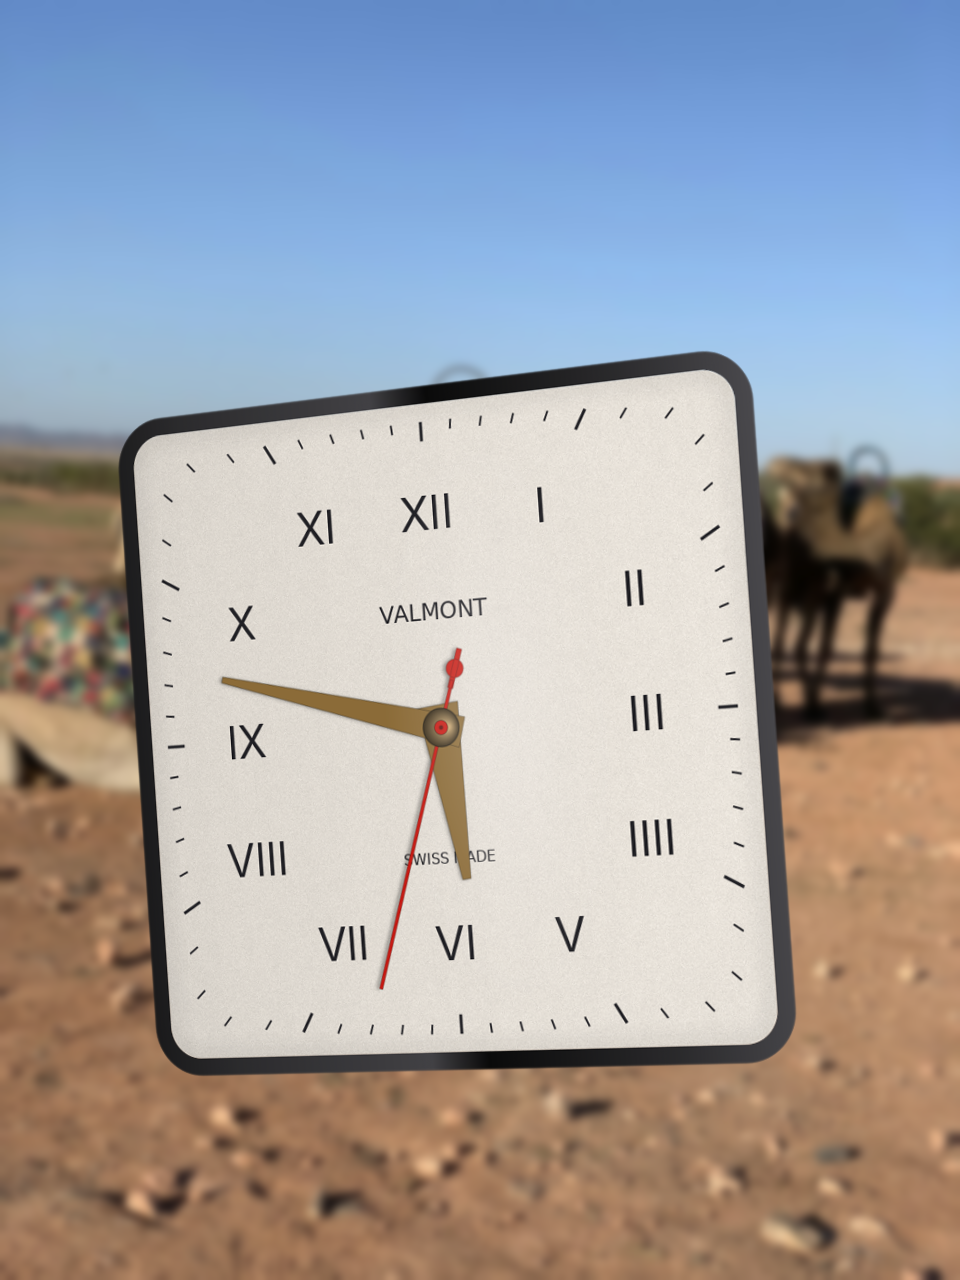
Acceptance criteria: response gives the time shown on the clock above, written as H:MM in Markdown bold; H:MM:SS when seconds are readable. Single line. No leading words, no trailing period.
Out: **5:47:33**
